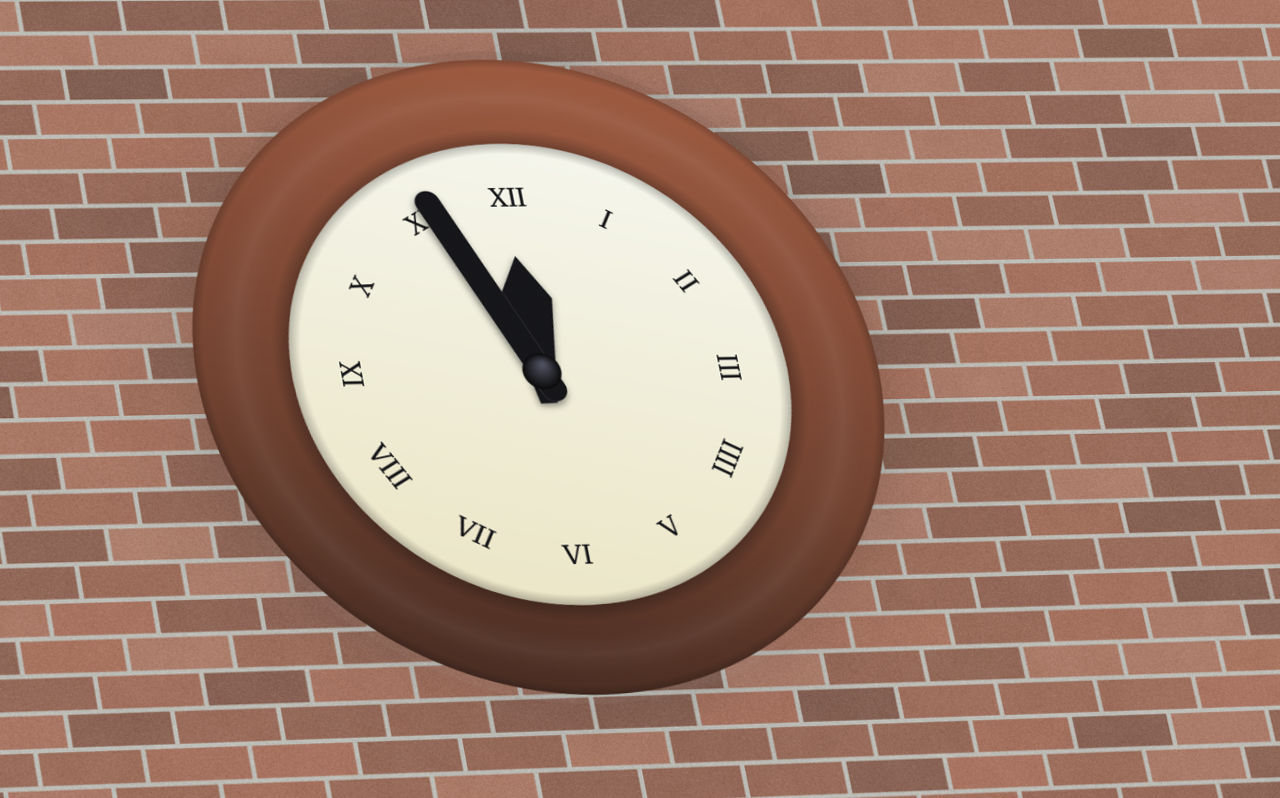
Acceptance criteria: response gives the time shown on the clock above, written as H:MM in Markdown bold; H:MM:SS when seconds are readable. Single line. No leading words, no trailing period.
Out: **11:56**
